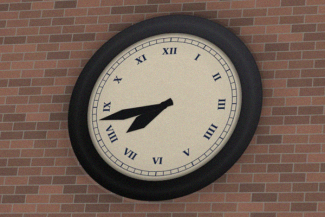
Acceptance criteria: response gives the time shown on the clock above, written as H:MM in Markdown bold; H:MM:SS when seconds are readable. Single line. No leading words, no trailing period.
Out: **7:43**
